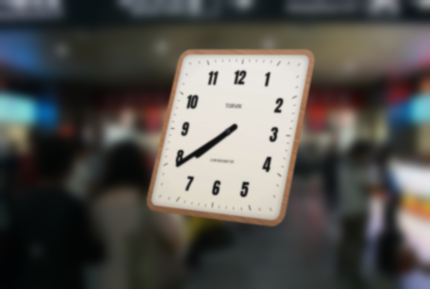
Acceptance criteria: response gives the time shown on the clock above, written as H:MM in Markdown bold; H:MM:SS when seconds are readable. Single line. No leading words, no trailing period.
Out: **7:39**
